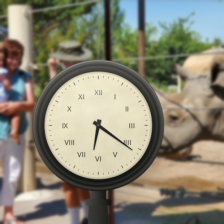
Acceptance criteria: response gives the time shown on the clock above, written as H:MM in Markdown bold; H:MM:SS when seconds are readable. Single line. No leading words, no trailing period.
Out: **6:21**
